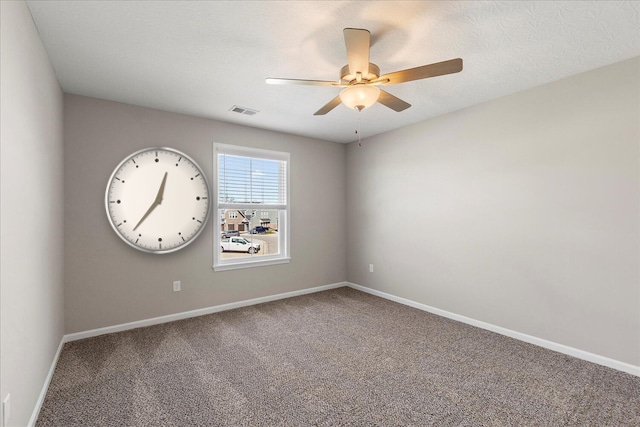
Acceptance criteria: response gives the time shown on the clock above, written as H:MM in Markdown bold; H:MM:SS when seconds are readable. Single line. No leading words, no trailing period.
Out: **12:37**
